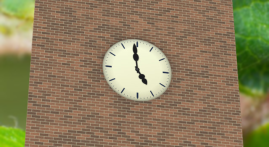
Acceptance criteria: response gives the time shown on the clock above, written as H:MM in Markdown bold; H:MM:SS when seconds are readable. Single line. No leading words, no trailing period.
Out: **4:59**
